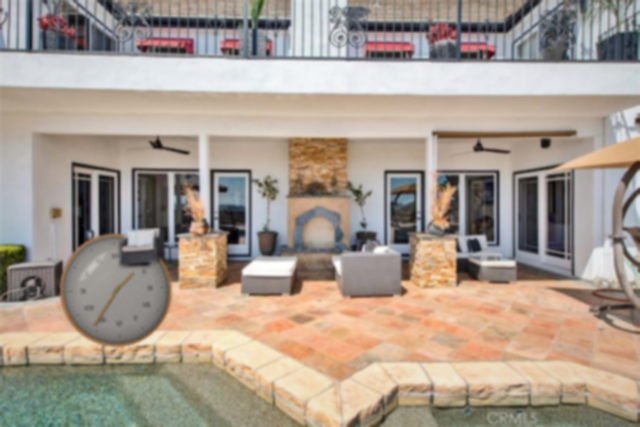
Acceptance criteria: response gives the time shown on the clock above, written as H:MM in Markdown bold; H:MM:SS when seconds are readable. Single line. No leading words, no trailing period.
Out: **1:36**
